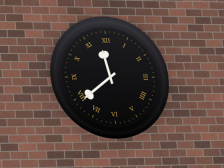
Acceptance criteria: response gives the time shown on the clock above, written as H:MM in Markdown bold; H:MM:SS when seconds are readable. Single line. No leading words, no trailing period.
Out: **11:39**
